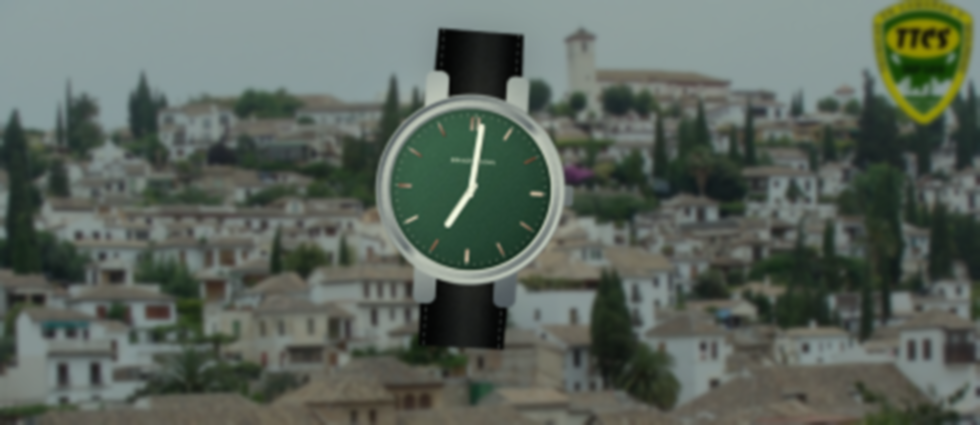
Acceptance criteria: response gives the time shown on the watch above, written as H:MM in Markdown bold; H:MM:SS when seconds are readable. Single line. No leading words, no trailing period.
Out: **7:01**
